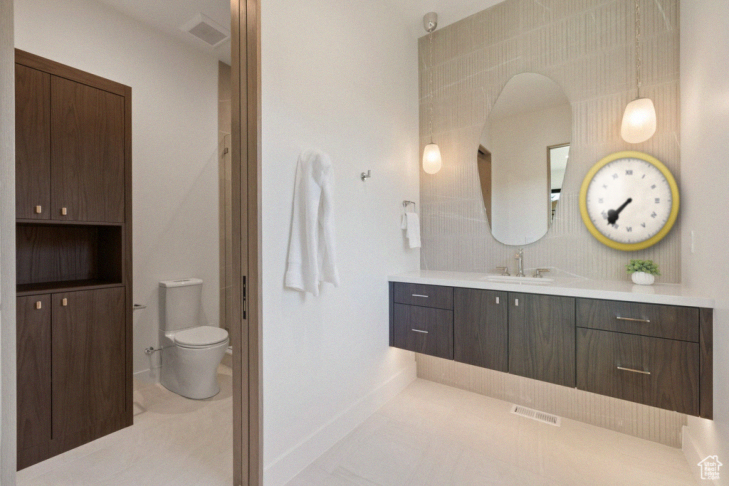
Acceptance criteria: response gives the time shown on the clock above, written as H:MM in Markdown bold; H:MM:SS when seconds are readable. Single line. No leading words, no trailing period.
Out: **7:37**
